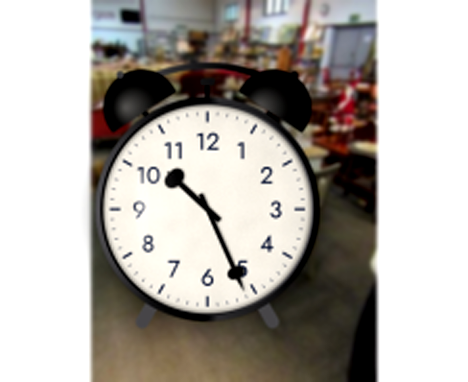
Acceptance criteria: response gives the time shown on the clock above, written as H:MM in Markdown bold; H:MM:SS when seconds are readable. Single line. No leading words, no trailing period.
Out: **10:26**
